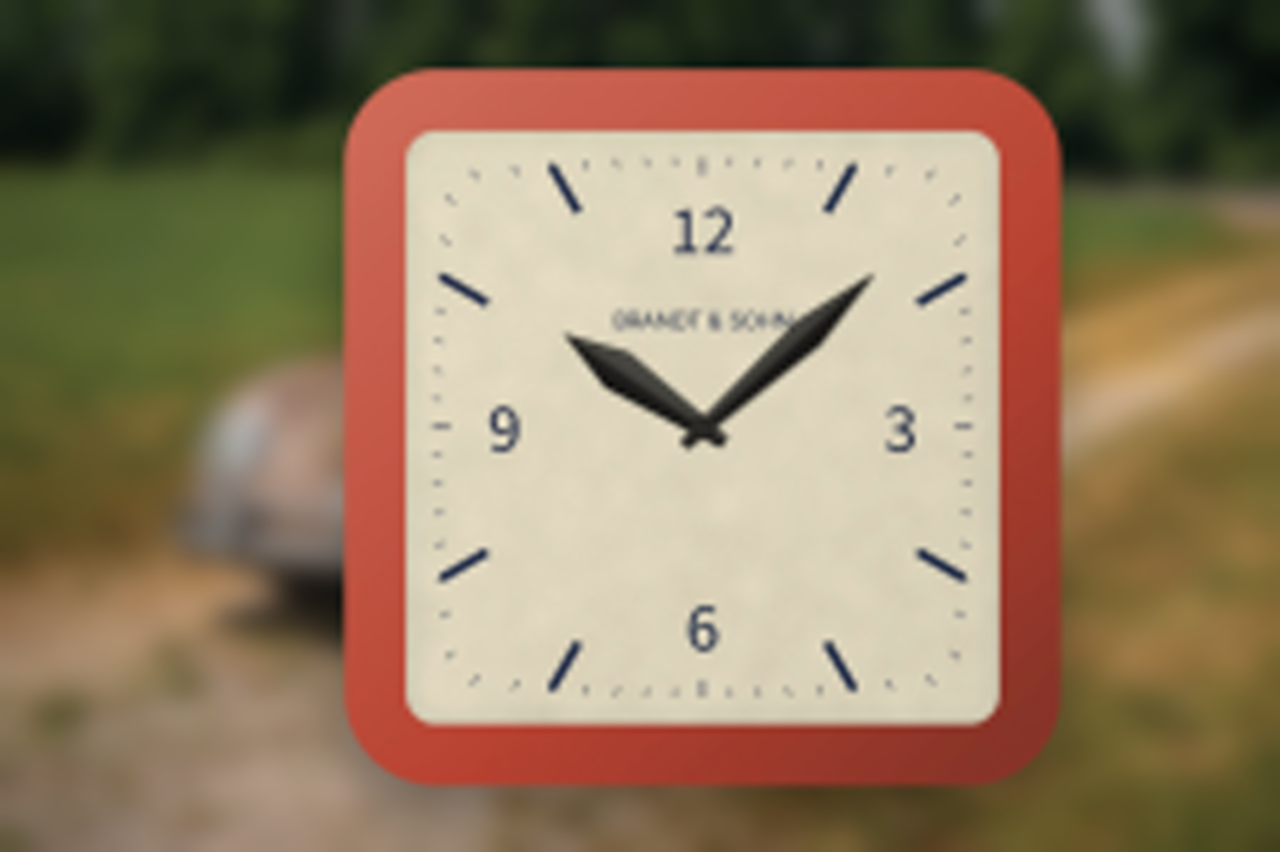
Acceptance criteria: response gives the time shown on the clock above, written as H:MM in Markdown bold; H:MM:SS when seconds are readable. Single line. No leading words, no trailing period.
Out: **10:08**
